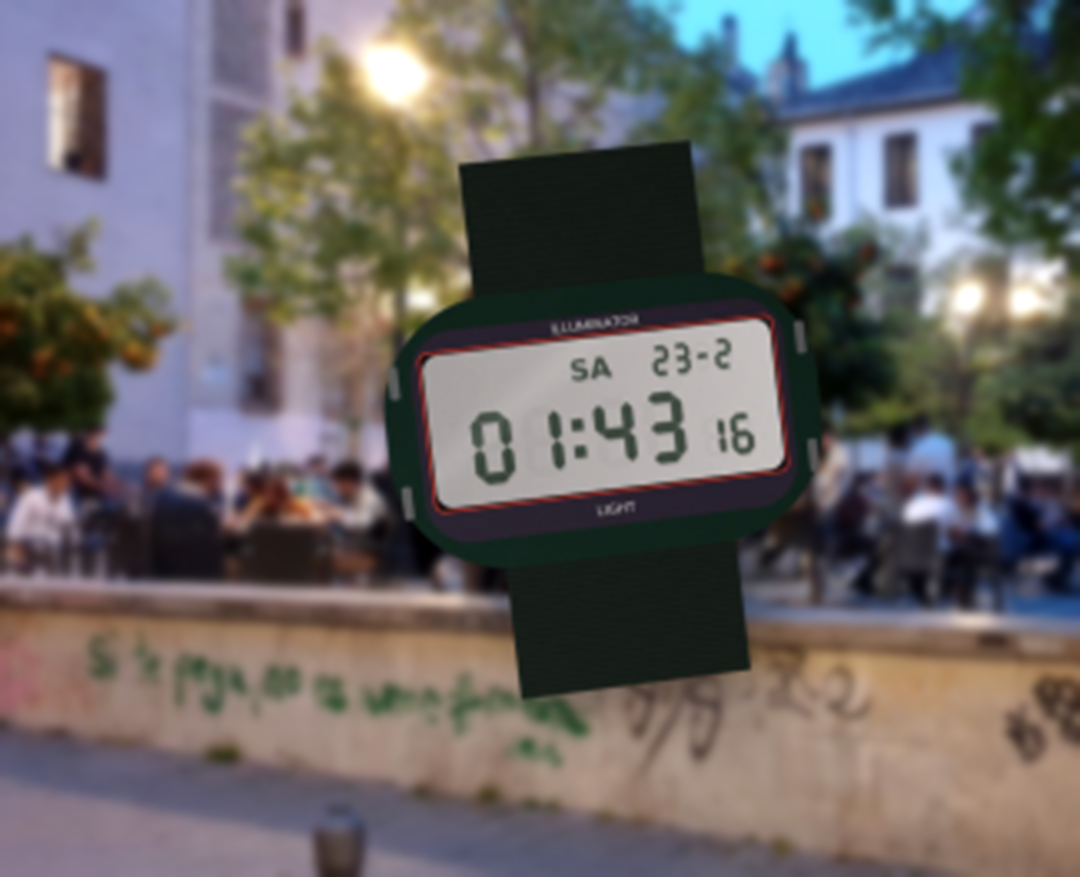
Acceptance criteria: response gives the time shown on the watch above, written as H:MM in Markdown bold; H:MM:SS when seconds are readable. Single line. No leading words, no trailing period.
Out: **1:43:16**
